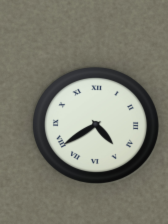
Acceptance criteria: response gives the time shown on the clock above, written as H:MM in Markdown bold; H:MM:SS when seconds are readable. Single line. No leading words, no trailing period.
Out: **4:39**
